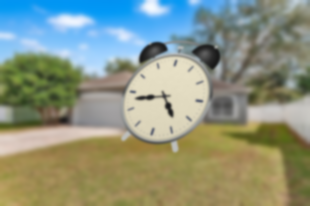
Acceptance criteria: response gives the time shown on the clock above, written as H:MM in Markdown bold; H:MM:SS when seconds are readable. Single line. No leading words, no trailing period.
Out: **4:43**
